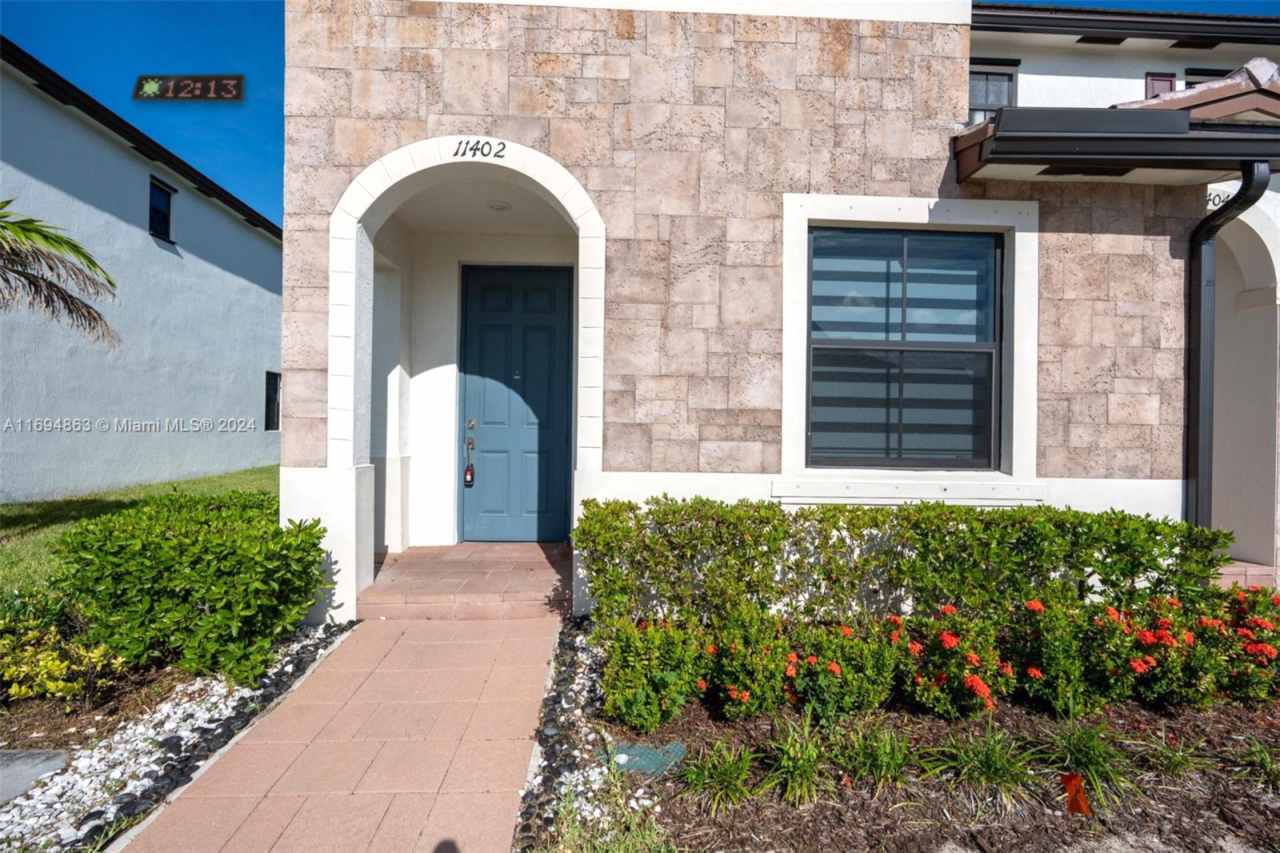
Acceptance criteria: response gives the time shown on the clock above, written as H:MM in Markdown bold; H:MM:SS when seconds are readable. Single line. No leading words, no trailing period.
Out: **12:13**
